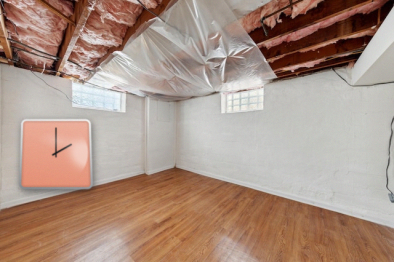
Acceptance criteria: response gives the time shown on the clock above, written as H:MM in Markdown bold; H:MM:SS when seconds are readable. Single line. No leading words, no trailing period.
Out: **2:00**
